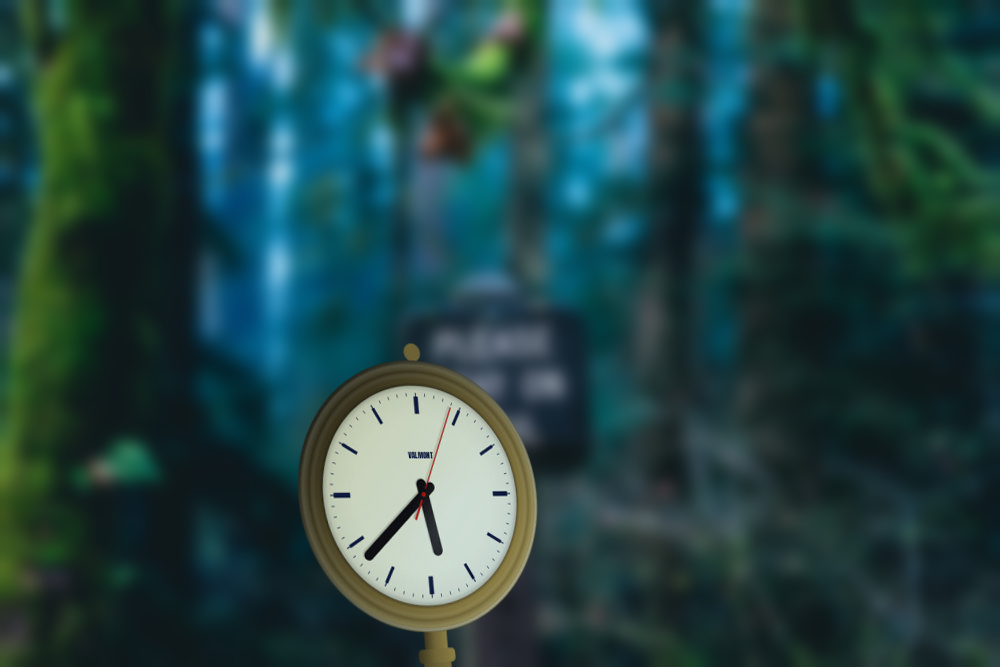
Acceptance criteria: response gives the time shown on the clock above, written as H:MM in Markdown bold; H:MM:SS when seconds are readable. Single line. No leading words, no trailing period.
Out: **5:38:04**
